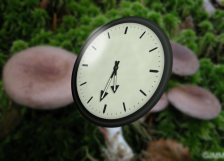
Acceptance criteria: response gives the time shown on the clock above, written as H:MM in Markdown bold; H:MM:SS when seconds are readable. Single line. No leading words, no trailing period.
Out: **5:32**
